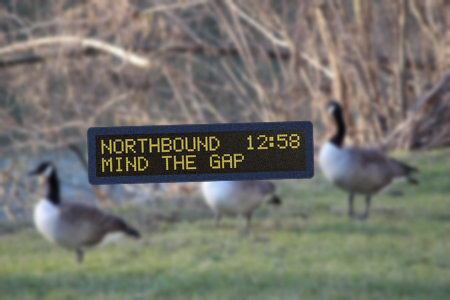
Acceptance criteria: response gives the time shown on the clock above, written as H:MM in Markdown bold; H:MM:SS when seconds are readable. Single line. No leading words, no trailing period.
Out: **12:58**
